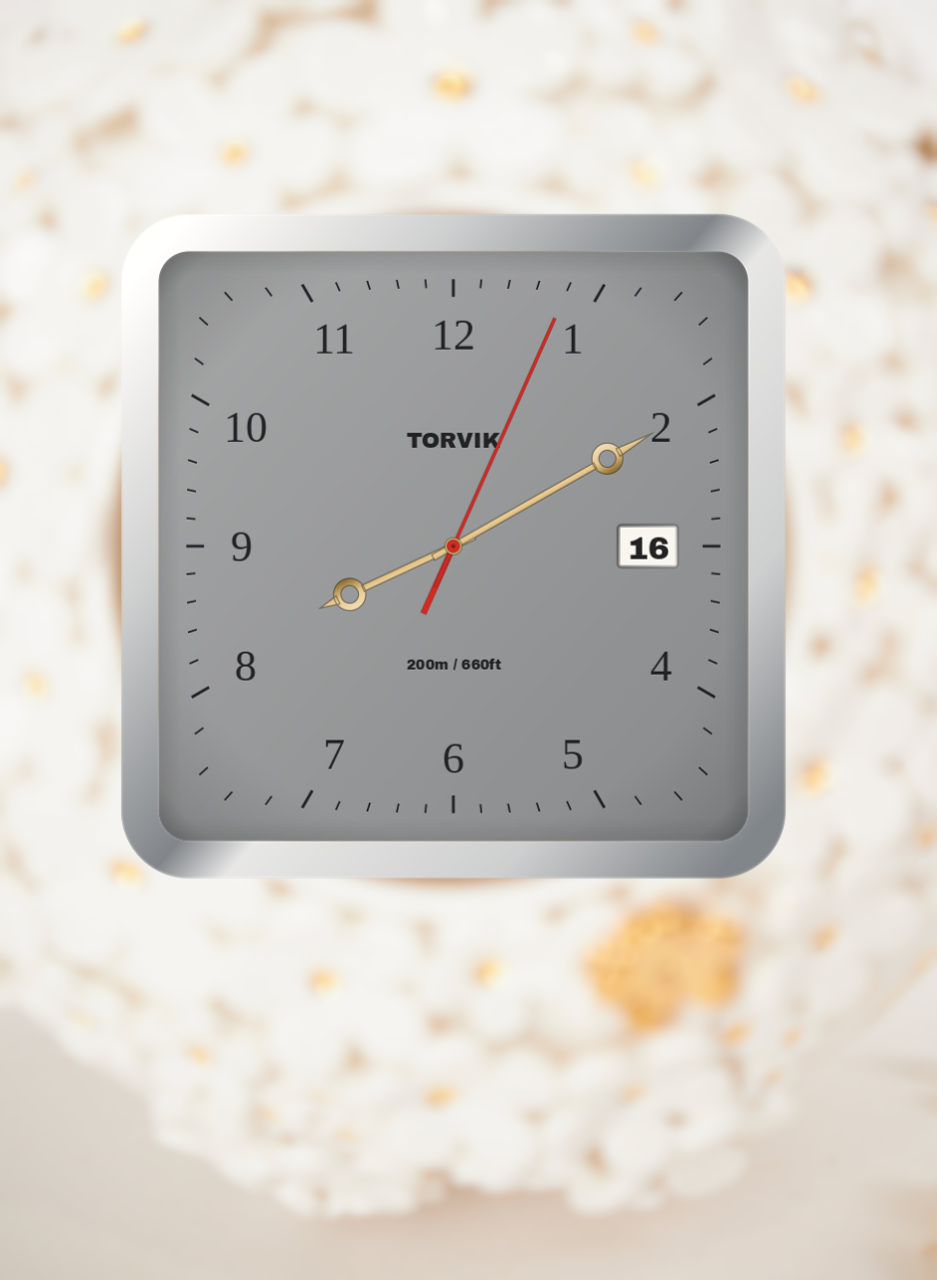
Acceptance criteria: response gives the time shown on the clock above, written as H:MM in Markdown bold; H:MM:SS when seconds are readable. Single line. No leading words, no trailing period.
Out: **8:10:04**
